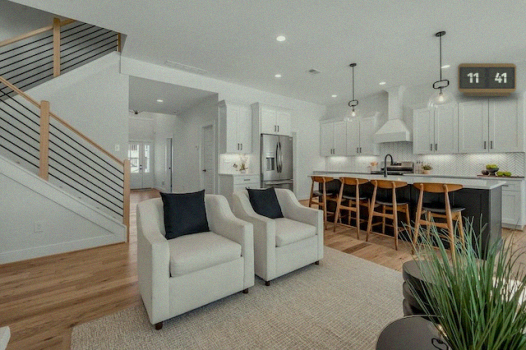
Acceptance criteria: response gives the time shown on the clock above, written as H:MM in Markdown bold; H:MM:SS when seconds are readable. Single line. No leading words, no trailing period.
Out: **11:41**
